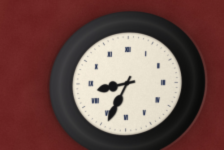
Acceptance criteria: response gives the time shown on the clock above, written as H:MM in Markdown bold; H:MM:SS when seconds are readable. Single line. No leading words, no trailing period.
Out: **8:34**
